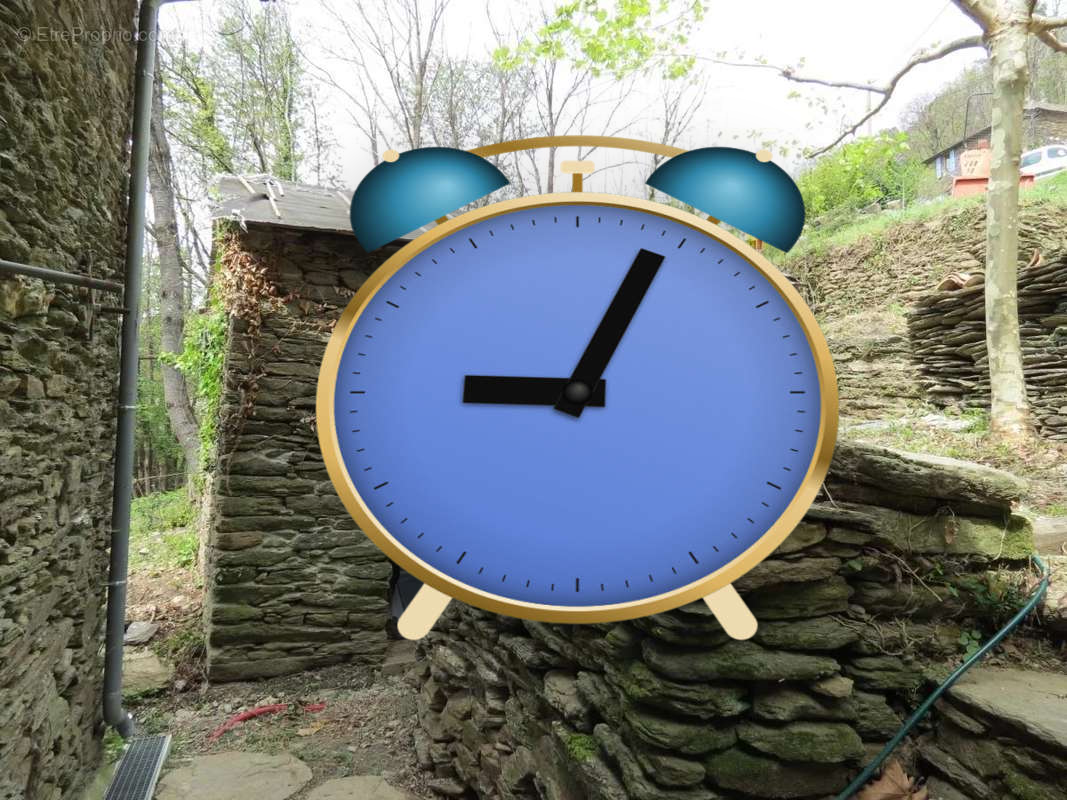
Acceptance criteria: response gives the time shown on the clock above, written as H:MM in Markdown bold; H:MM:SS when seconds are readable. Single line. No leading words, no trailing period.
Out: **9:04**
